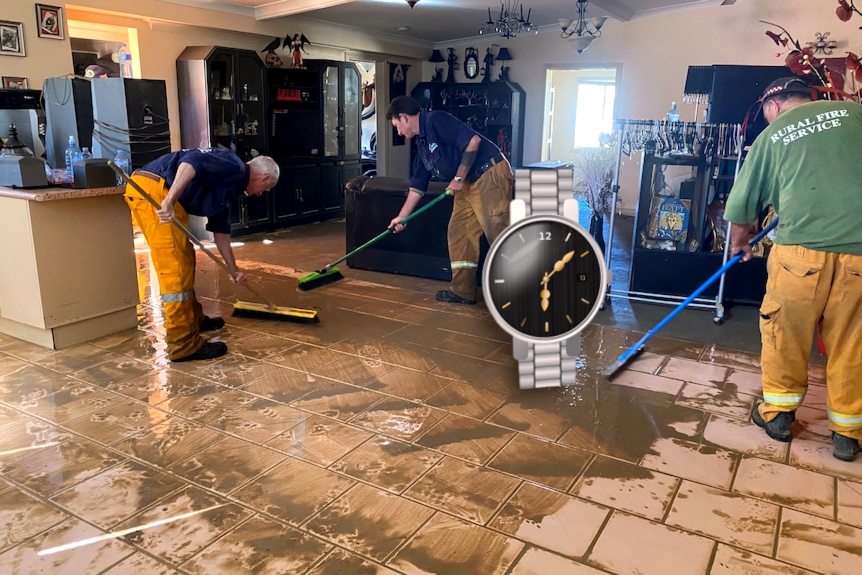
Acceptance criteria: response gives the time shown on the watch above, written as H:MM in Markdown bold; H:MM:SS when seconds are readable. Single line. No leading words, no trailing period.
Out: **6:08**
